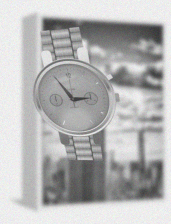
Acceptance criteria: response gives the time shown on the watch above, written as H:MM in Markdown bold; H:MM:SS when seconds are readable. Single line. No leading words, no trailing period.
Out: **2:55**
